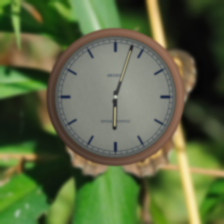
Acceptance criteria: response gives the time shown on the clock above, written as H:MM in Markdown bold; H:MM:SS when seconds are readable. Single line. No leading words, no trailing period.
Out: **6:03**
